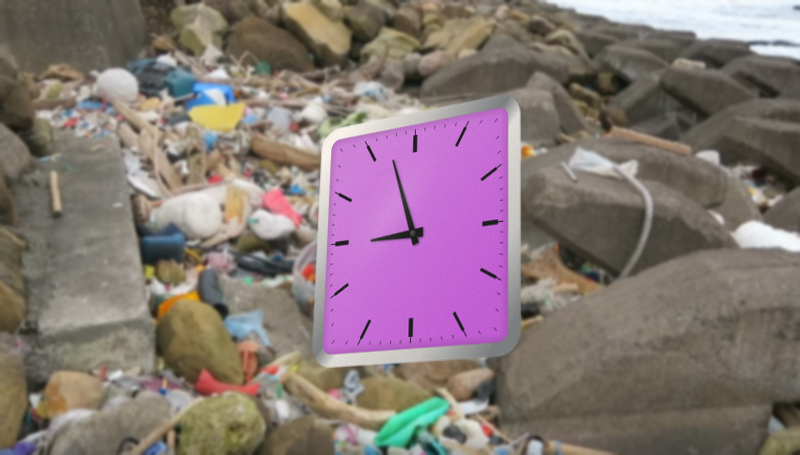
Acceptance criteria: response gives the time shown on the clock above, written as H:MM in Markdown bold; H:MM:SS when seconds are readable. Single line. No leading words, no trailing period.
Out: **8:57**
